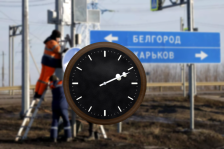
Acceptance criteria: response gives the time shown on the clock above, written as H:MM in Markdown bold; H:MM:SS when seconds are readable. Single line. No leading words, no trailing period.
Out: **2:11**
